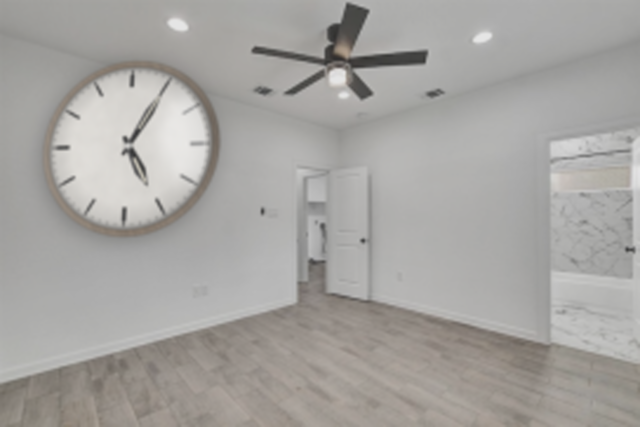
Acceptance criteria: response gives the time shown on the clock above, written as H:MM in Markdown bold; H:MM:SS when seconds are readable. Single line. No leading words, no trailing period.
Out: **5:05**
